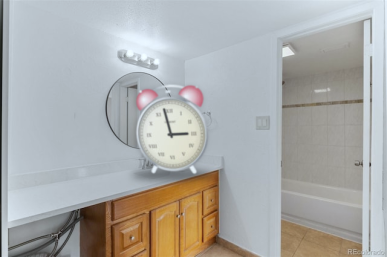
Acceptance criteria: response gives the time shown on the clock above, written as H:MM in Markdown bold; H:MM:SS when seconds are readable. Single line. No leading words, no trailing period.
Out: **2:58**
